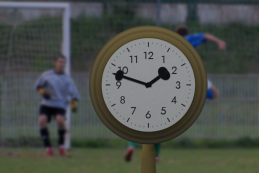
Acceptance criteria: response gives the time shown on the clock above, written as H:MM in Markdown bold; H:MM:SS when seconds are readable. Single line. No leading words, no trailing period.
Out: **1:48**
